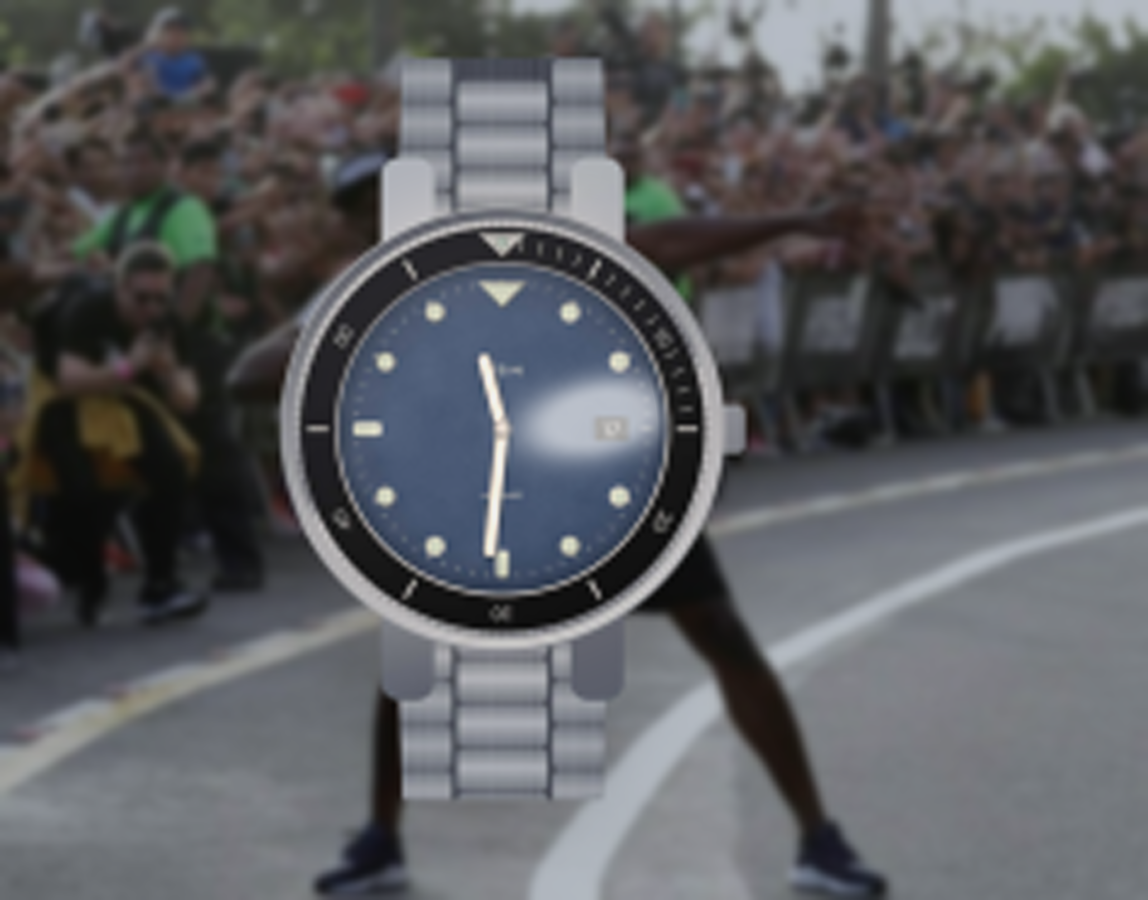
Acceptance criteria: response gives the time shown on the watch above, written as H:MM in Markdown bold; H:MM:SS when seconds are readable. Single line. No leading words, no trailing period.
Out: **11:31**
